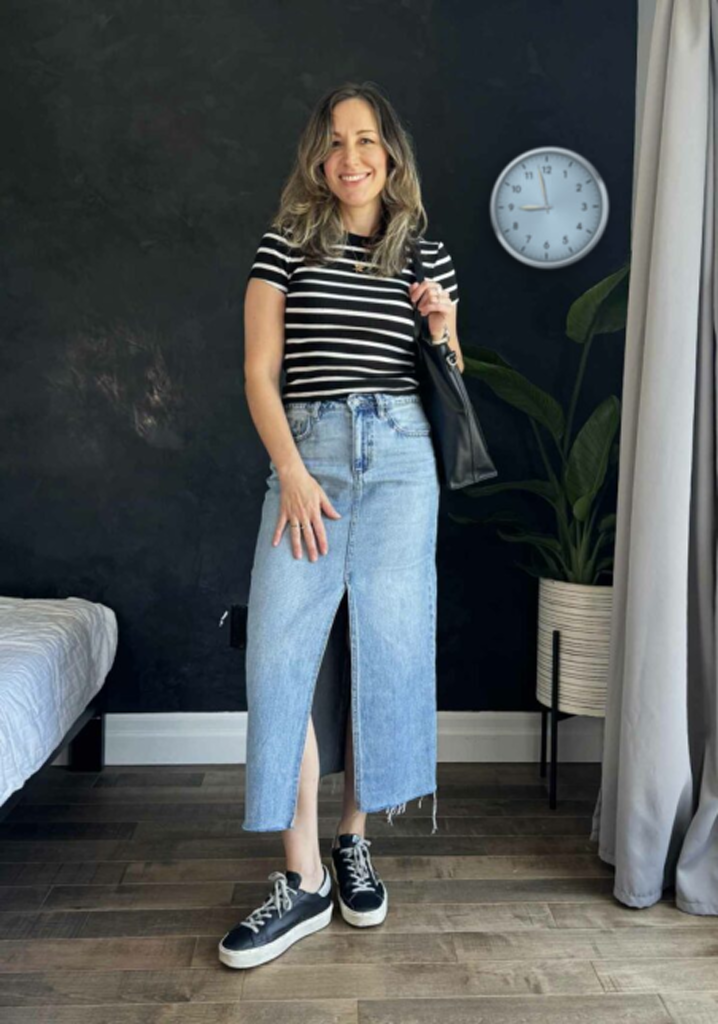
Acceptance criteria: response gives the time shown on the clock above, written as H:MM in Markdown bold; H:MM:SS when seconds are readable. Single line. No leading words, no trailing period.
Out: **8:58**
